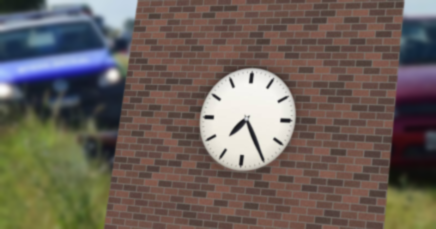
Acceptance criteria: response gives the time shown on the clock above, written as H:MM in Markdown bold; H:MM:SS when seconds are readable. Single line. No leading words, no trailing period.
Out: **7:25**
